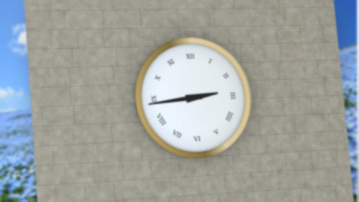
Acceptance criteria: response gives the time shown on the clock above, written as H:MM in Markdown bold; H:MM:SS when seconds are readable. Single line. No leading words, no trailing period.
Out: **2:44**
